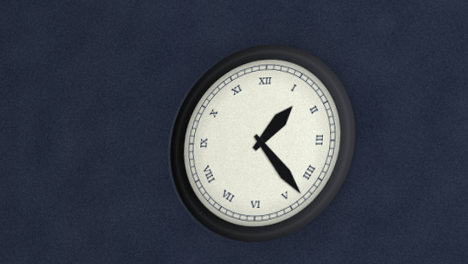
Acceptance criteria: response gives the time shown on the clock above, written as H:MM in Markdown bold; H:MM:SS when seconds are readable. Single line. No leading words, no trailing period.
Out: **1:23**
